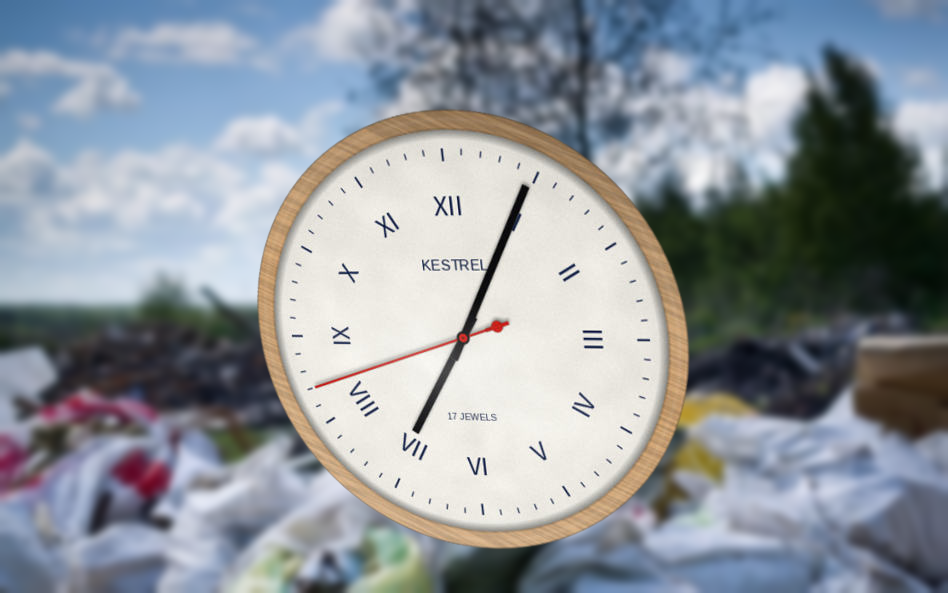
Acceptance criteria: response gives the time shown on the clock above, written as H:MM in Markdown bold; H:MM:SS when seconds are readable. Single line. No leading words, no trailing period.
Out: **7:04:42**
